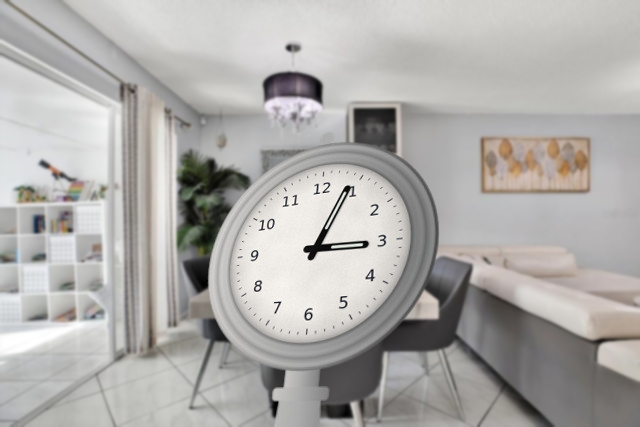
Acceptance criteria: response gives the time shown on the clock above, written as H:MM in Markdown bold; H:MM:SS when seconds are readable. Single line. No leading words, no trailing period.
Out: **3:04**
